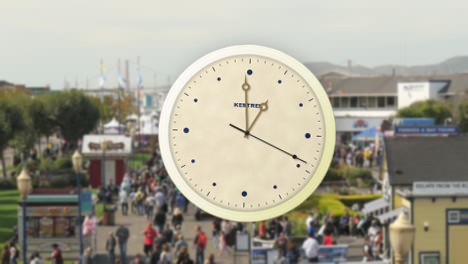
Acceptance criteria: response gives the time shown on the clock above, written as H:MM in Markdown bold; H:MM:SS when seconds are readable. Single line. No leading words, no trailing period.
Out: **12:59:19**
